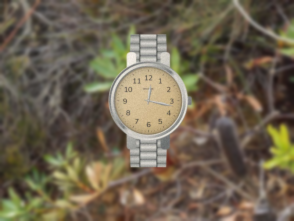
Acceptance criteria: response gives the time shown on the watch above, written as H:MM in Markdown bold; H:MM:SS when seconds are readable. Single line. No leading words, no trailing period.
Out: **12:17**
